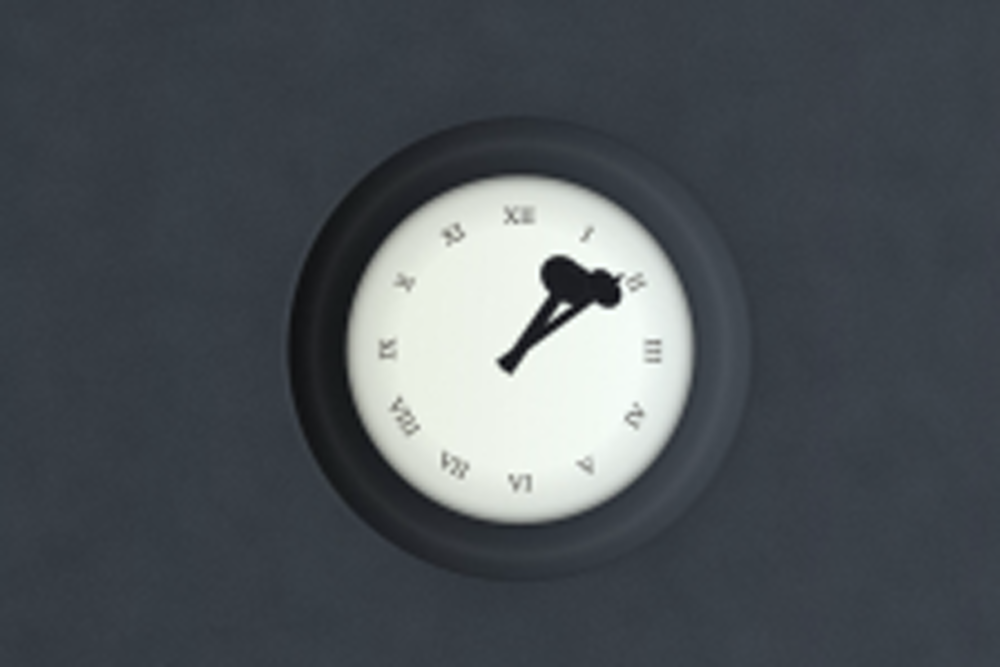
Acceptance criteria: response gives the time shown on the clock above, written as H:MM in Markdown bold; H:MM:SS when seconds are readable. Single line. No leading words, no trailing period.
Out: **1:09**
